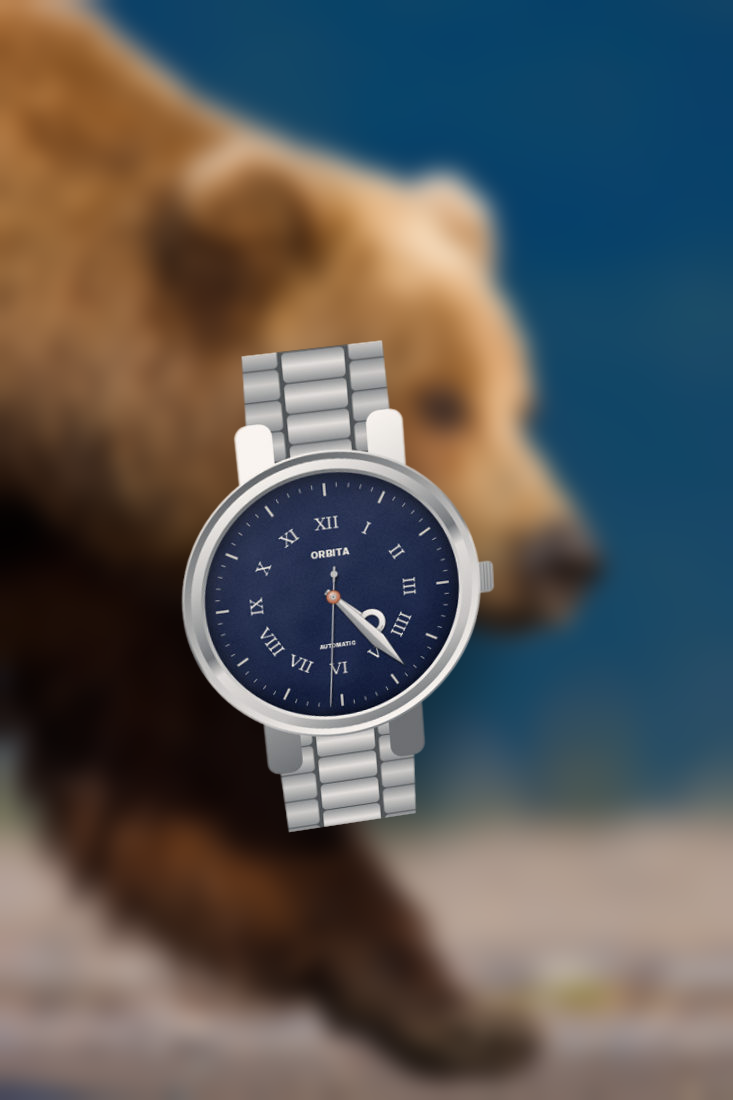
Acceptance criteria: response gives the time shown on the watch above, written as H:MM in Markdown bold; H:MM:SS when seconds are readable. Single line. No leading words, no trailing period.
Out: **4:23:31**
